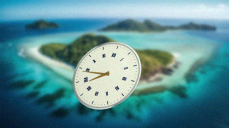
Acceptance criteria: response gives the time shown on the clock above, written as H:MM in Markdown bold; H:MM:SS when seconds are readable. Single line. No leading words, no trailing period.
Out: **7:44**
